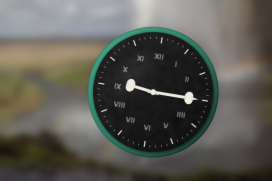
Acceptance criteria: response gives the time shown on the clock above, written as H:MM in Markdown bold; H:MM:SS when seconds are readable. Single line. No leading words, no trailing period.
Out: **9:15**
